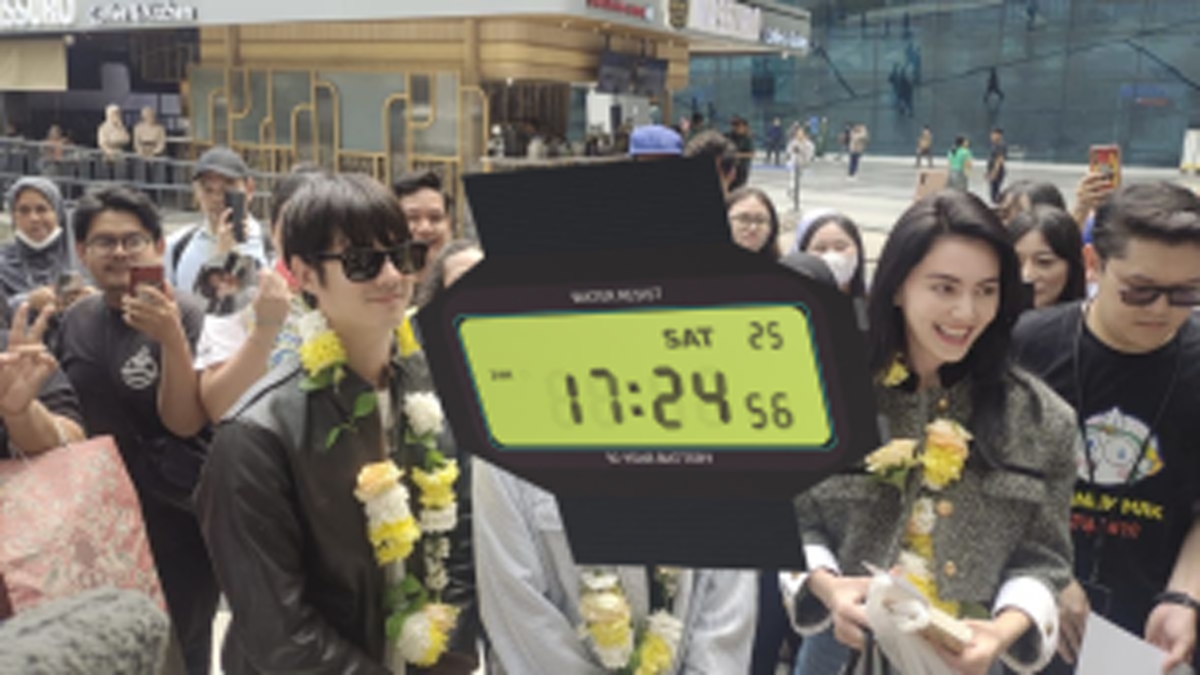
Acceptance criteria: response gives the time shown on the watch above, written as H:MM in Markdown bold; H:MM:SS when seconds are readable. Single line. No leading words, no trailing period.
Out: **17:24:56**
